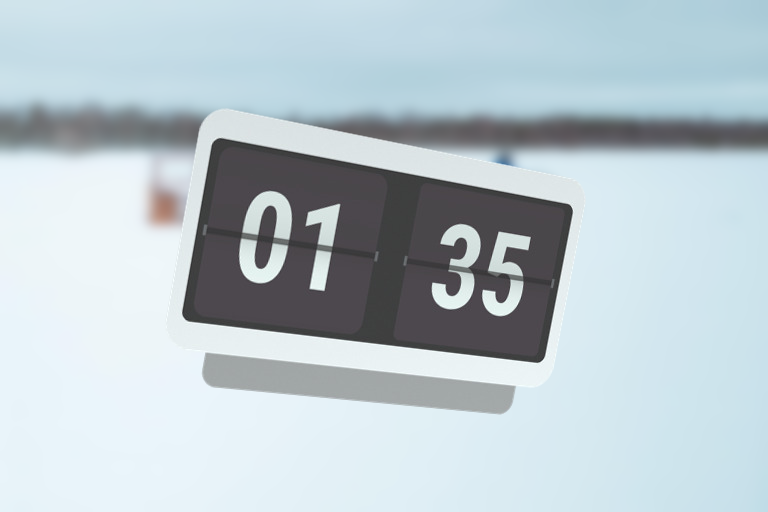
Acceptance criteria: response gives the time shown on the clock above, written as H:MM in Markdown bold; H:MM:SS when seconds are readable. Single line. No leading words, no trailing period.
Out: **1:35**
